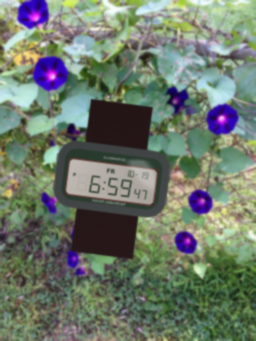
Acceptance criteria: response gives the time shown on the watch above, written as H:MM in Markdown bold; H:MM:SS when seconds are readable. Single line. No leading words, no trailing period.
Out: **6:59**
